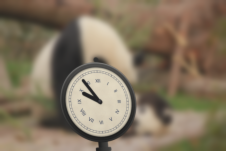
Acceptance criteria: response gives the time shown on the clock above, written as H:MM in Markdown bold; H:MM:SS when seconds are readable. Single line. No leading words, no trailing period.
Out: **9:54**
